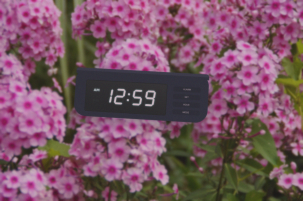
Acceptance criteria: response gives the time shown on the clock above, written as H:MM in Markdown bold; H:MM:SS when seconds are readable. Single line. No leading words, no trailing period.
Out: **12:59**
